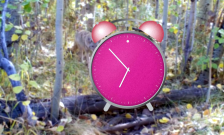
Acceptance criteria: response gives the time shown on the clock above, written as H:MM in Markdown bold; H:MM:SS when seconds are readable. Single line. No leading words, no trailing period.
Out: **6:53**
